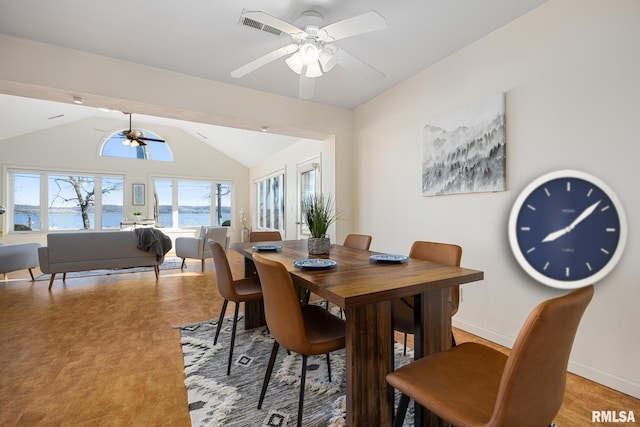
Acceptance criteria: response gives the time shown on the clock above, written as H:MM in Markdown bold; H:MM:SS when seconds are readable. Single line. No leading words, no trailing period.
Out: **8:08**
